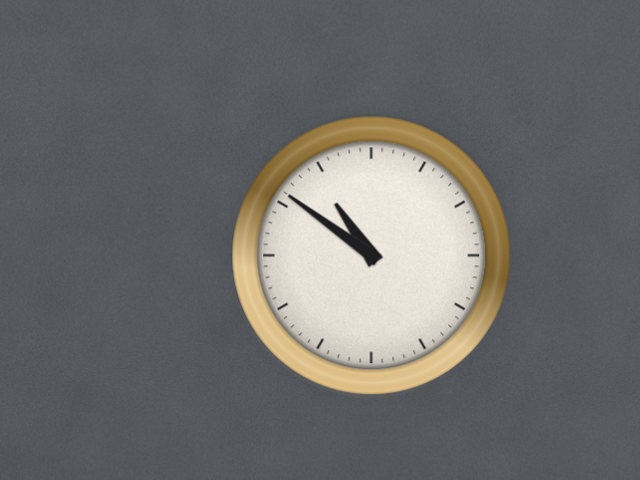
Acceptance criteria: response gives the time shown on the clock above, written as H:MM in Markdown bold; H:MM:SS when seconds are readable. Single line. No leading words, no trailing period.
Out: **10:51**
